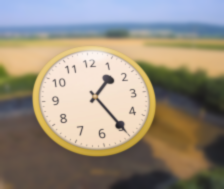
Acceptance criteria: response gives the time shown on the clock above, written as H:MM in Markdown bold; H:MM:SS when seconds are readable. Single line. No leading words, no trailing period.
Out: **1:25**
